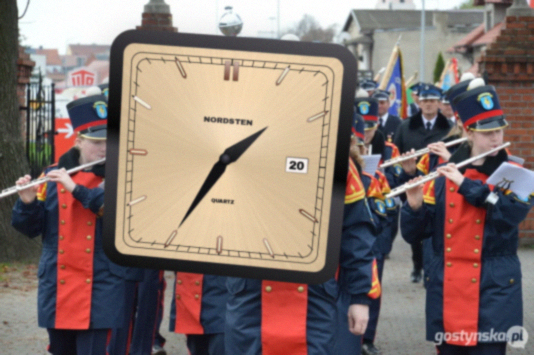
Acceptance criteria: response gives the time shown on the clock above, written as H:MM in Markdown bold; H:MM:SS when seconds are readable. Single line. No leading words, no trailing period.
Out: **1:35**
